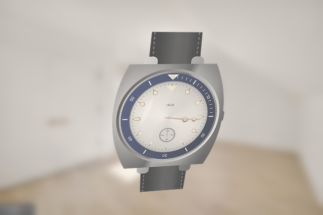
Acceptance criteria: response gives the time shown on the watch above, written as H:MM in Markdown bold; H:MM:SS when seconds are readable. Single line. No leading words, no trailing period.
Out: **3:16**
